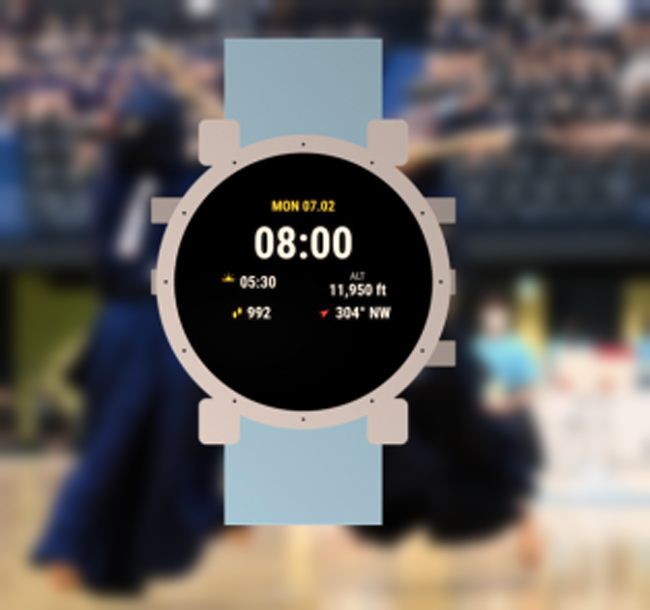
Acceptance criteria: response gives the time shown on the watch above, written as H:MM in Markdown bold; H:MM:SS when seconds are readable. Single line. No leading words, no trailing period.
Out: **8:00**
